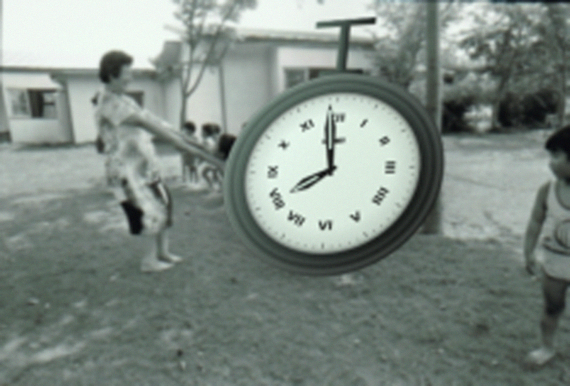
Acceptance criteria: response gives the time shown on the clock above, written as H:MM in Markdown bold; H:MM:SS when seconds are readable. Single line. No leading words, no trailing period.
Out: **7:59**
